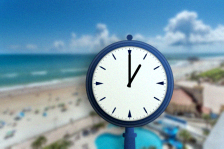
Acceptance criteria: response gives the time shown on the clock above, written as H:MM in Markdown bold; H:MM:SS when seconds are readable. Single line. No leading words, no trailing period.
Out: **1:00**
